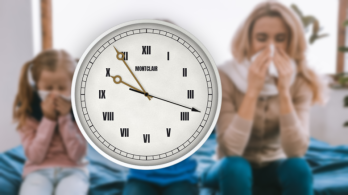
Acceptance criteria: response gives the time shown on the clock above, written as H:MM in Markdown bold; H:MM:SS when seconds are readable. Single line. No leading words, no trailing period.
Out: **9:54:18**
